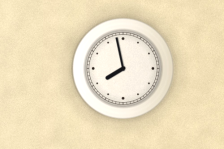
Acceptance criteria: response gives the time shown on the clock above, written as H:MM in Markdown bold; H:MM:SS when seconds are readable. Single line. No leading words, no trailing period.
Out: **7:58**
